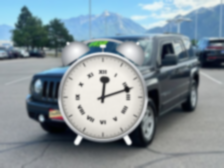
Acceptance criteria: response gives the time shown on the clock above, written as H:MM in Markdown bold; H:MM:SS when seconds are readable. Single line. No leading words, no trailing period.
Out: **12:12**
